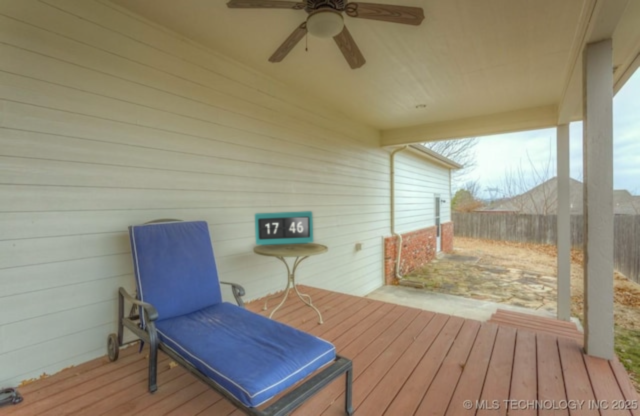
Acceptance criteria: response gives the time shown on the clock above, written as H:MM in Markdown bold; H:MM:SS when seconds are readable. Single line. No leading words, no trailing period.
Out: **17:46**
